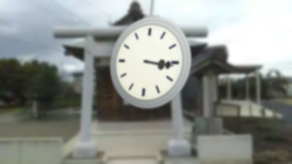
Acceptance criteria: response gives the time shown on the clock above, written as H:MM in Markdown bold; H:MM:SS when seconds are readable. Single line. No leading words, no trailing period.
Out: **3:16**
